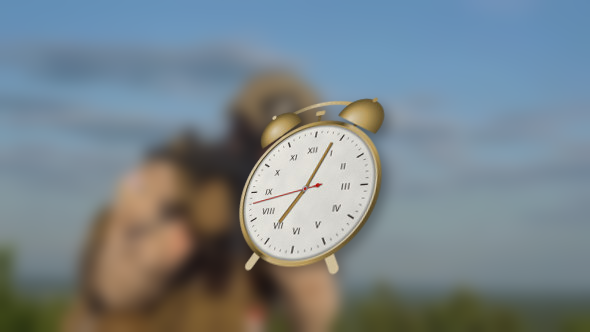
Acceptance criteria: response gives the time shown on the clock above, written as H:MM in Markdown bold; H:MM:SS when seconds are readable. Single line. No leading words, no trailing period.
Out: **7:03:43**
